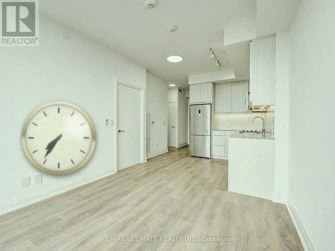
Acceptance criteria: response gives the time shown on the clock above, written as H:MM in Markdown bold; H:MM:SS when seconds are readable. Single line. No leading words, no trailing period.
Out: **7:36**
